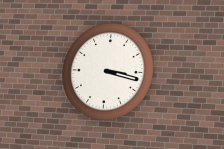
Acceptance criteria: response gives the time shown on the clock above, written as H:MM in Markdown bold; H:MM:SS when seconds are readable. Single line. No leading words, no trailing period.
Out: **3:17**
